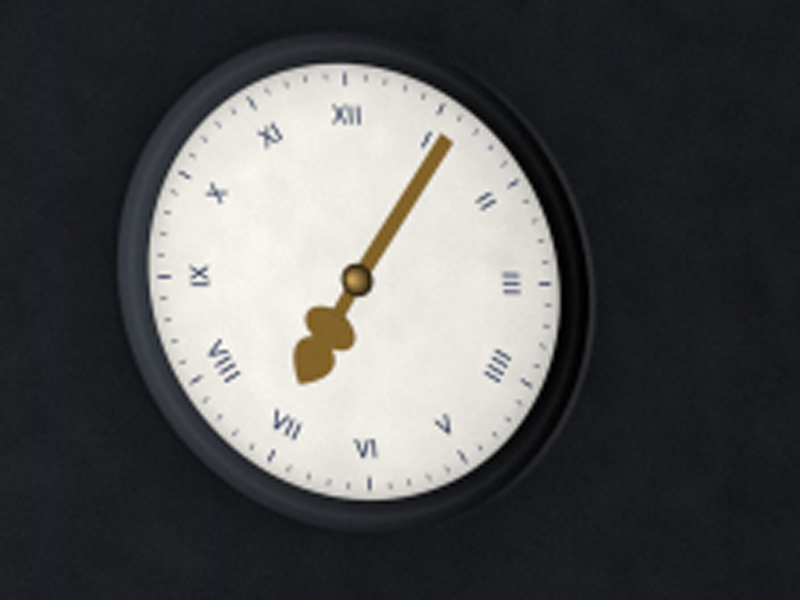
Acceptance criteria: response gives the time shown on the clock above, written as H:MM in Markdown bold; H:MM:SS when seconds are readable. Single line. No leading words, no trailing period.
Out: **7:06**
